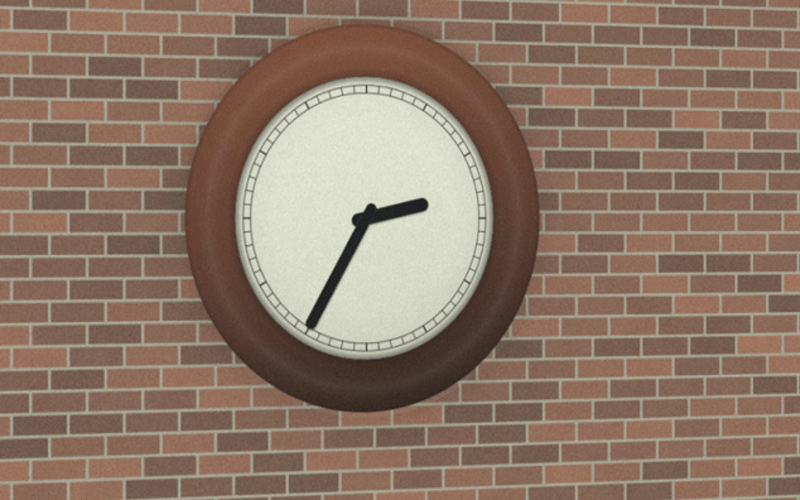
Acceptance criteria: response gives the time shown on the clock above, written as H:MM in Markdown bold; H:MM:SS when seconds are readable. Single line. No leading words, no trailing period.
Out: **2:35**
